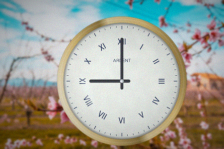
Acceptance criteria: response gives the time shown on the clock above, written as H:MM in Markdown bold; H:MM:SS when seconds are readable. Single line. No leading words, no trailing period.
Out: **9:00**
